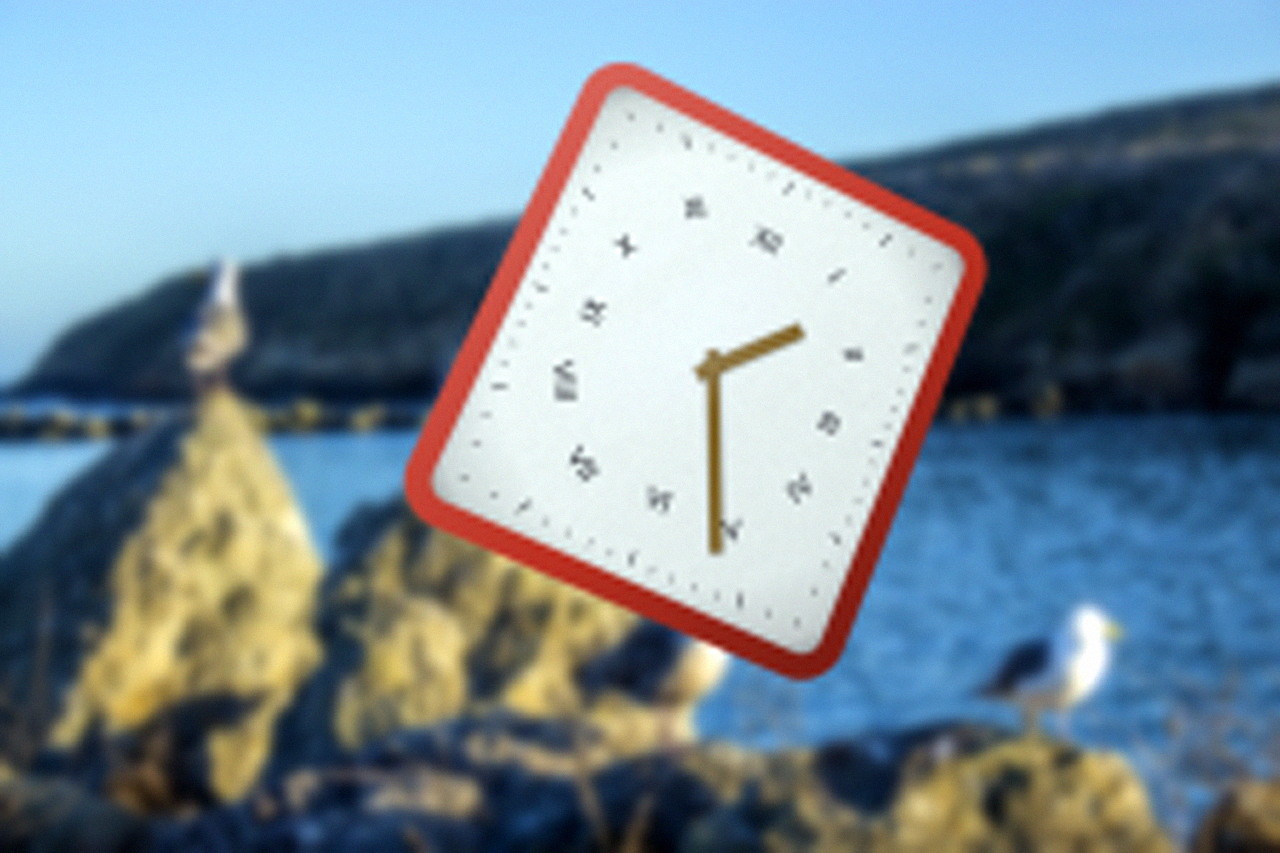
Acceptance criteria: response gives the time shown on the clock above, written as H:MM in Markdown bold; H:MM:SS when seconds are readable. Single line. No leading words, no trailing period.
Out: **1:26**
